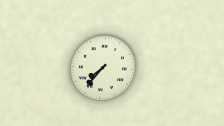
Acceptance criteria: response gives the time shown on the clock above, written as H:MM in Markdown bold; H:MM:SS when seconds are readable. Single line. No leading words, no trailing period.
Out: **7:36**
